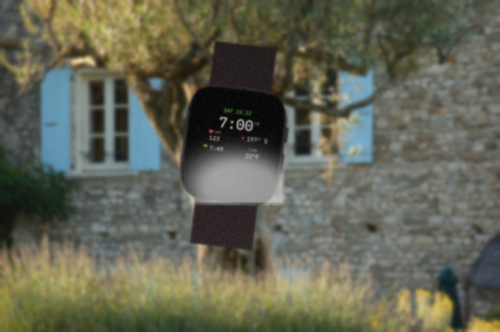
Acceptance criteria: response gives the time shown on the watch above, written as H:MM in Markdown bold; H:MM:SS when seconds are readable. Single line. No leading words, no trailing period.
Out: **7:00**
